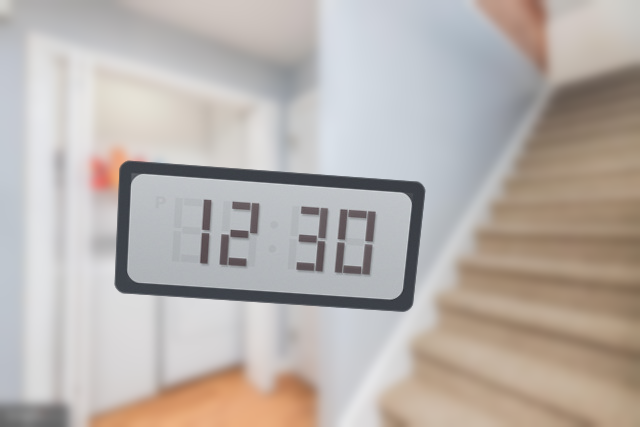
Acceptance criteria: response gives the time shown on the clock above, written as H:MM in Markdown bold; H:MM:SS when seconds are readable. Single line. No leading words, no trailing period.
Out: **12:30**
